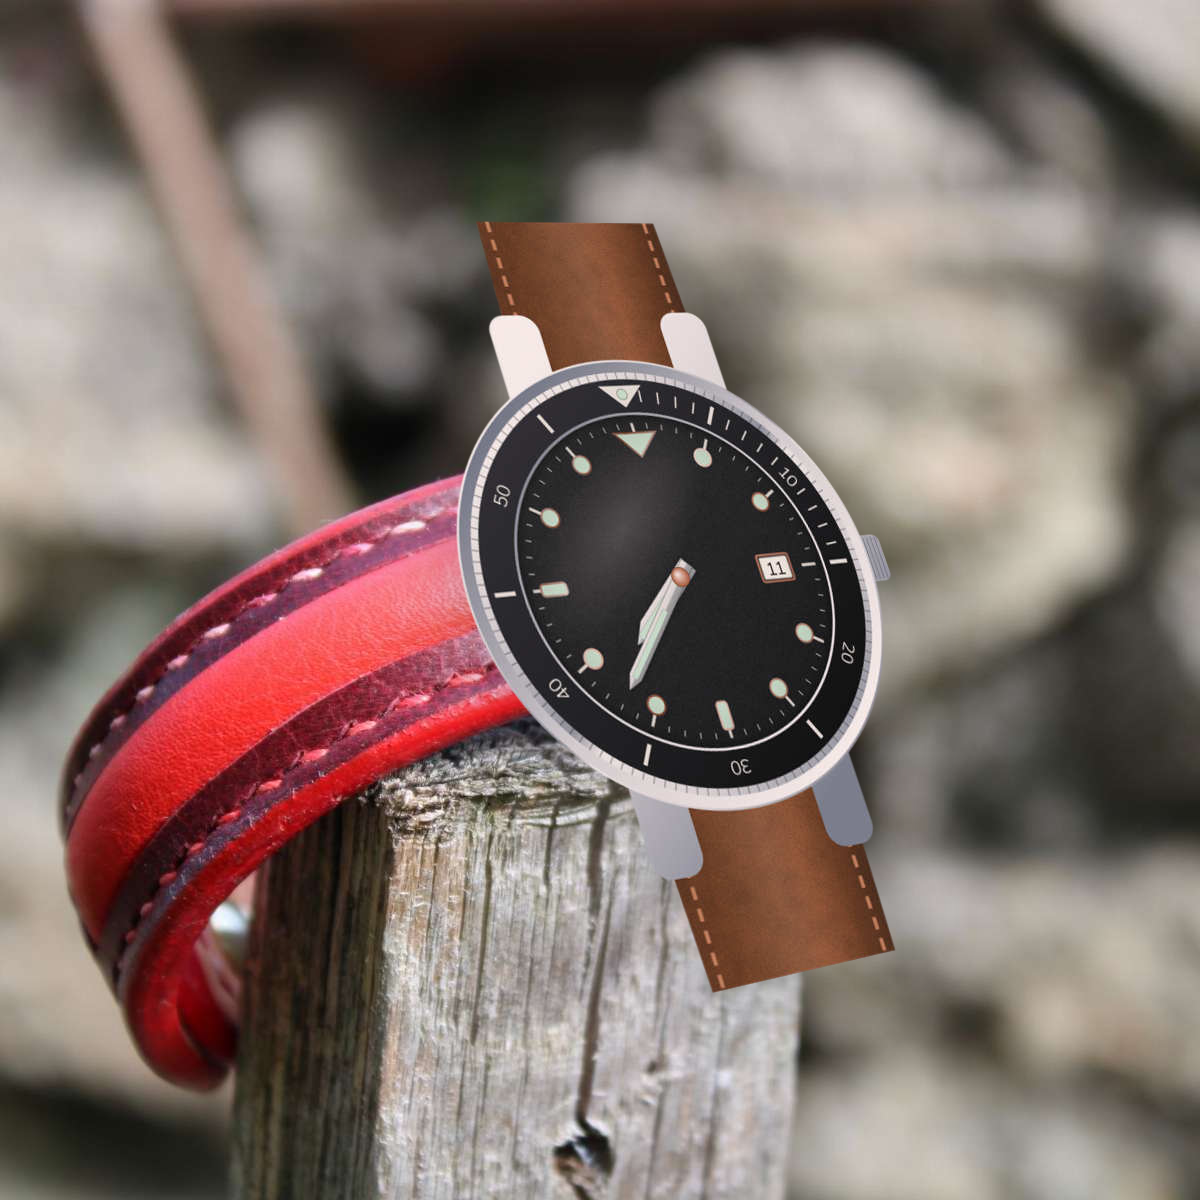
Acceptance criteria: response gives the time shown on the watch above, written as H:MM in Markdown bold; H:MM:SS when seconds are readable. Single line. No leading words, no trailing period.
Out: **7:37**
